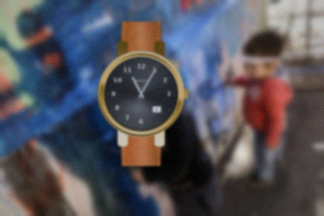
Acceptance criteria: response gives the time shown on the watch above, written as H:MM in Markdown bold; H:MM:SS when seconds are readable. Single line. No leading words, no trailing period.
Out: **11:05**
